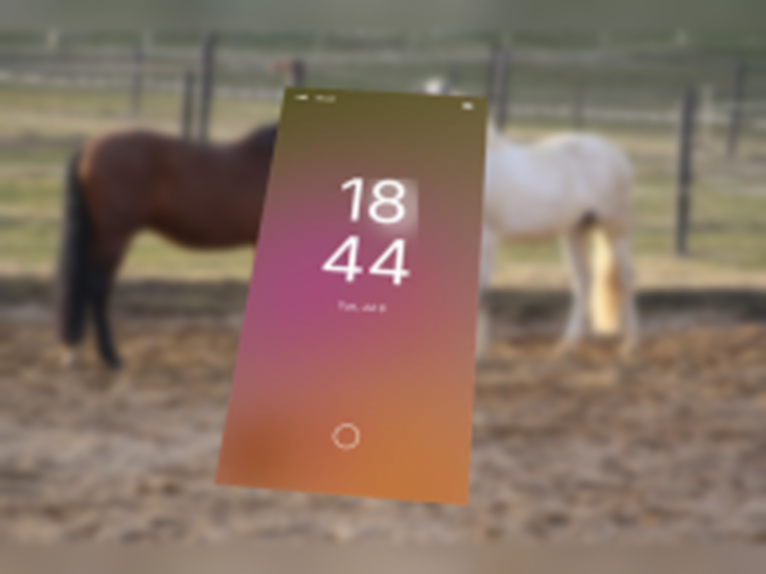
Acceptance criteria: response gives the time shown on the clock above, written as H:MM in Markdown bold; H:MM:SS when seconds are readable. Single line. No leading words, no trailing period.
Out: **18:44**
